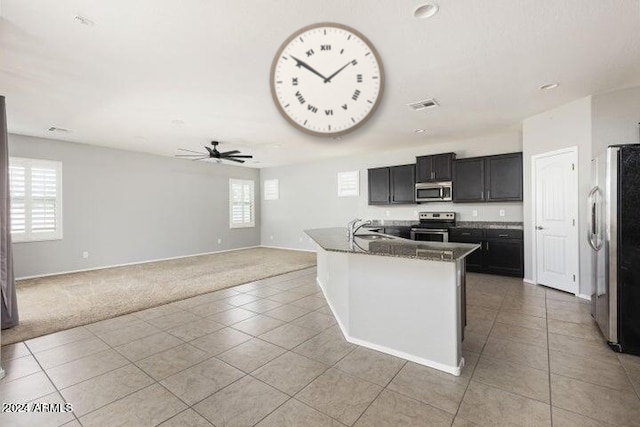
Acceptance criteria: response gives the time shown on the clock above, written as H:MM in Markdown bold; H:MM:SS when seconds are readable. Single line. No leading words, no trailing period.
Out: **1:51**
